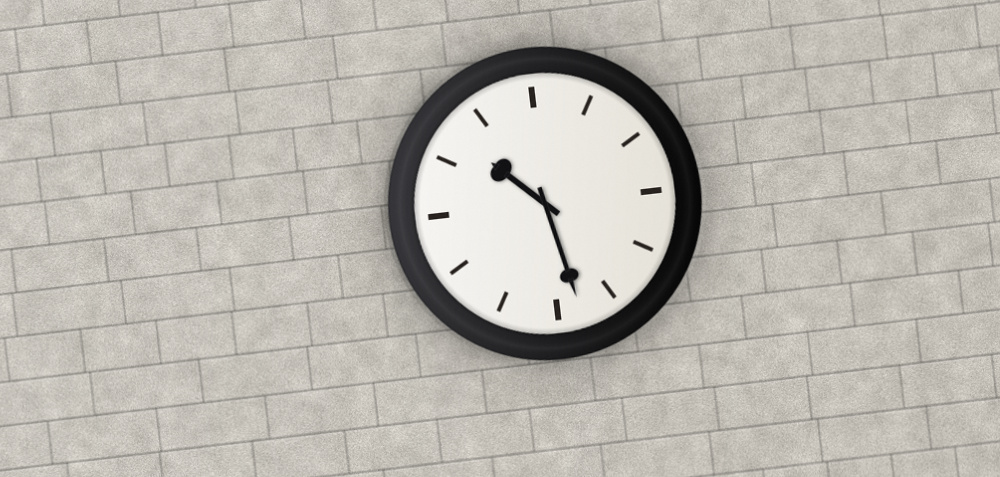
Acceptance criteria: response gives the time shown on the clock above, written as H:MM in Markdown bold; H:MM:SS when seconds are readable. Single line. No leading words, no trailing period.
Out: **10:28**
